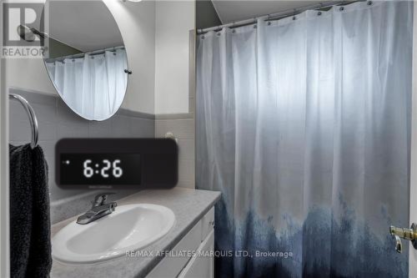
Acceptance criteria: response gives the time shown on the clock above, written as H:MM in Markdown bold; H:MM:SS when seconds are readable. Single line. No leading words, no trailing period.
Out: **6:26**
